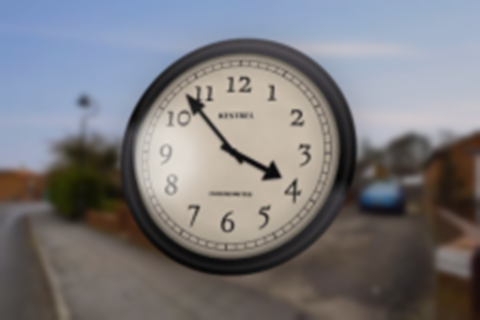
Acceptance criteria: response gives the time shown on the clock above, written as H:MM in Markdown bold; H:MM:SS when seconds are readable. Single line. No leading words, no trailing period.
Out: **3:53**
